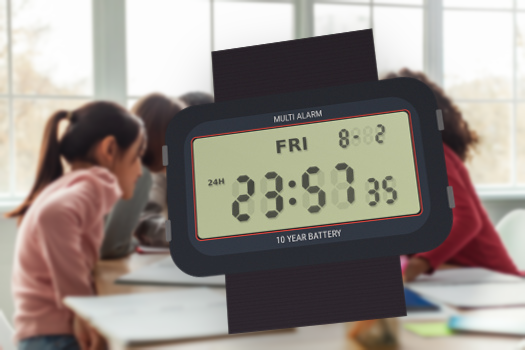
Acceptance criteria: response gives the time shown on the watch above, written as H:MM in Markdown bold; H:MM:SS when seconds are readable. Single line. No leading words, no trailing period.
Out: **23:57:35**
